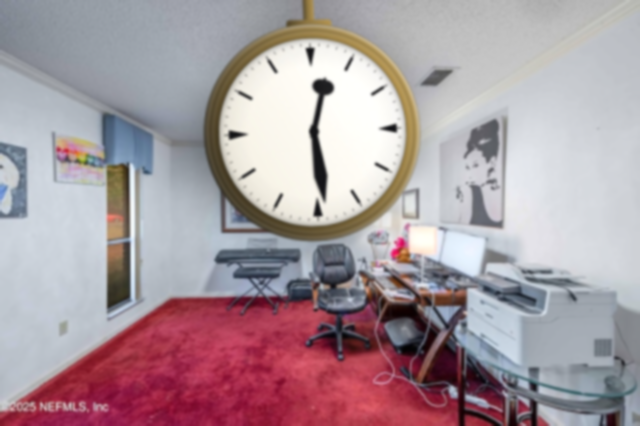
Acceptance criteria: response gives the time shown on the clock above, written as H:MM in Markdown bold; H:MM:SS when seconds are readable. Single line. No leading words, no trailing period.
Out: **12:29**
